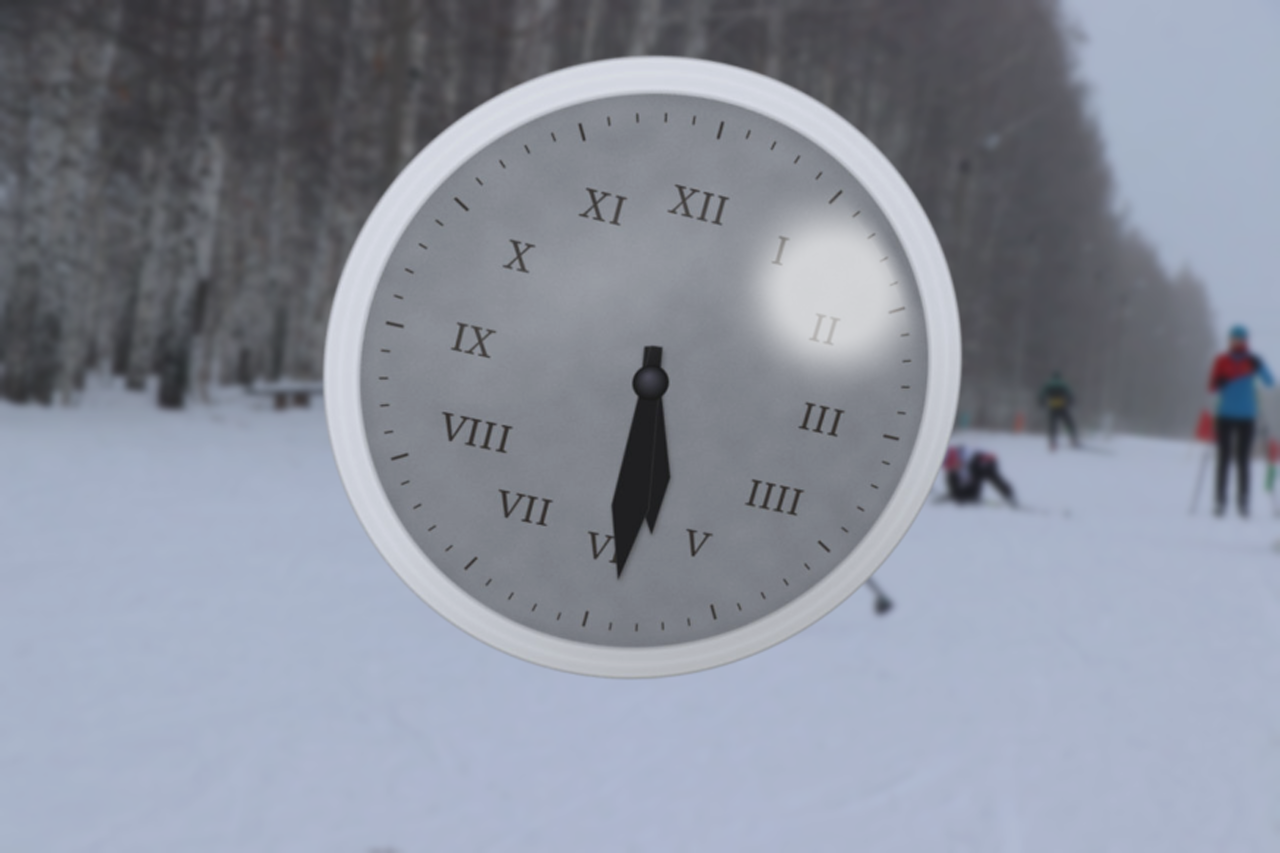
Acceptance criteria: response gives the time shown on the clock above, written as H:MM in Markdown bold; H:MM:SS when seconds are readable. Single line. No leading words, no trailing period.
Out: **5:29**
